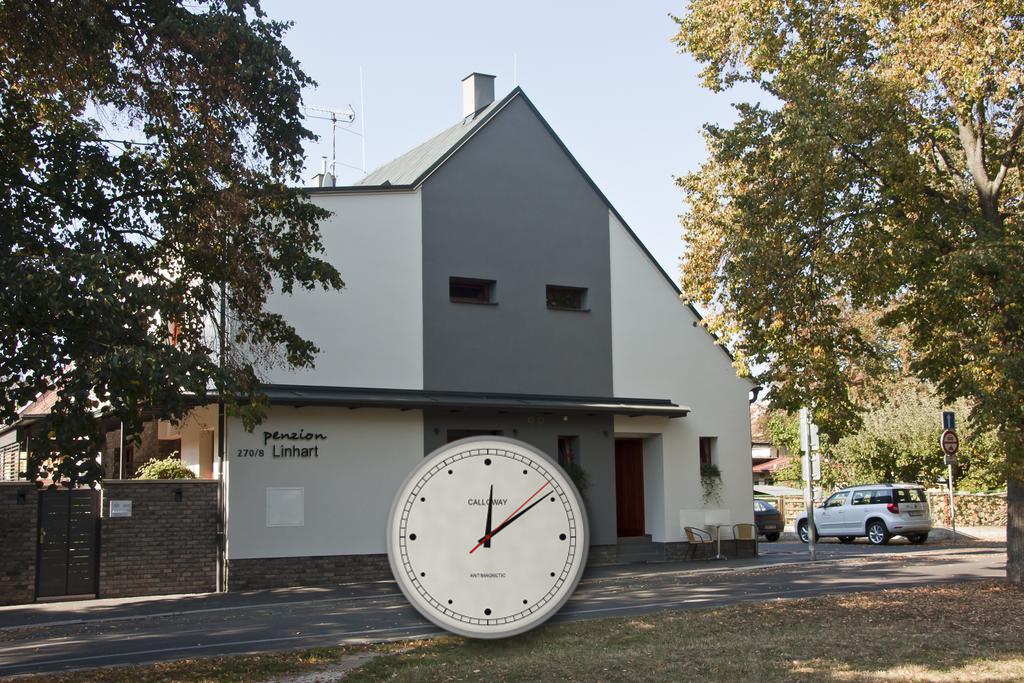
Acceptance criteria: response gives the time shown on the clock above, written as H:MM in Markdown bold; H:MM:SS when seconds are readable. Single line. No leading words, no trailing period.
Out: **12:09:08**
